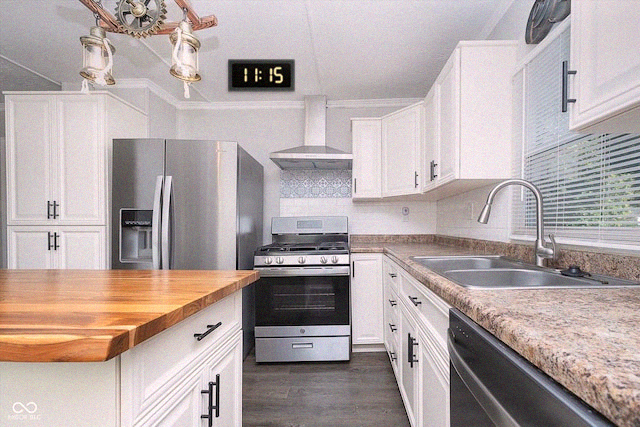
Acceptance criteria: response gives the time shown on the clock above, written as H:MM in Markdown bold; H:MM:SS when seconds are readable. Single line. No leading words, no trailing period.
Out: **11:15**
